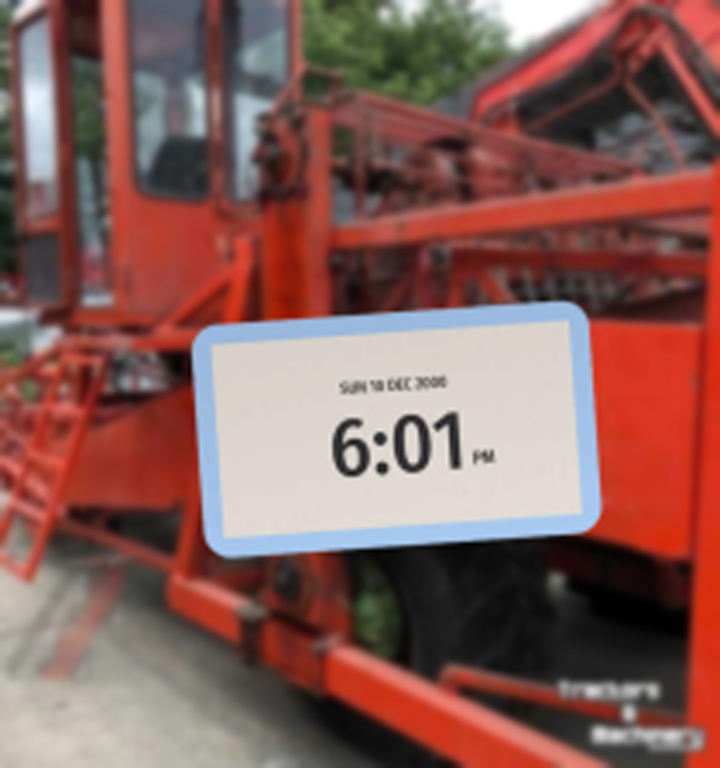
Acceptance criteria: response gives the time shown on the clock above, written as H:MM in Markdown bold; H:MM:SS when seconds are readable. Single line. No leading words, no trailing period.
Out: **6:01**
